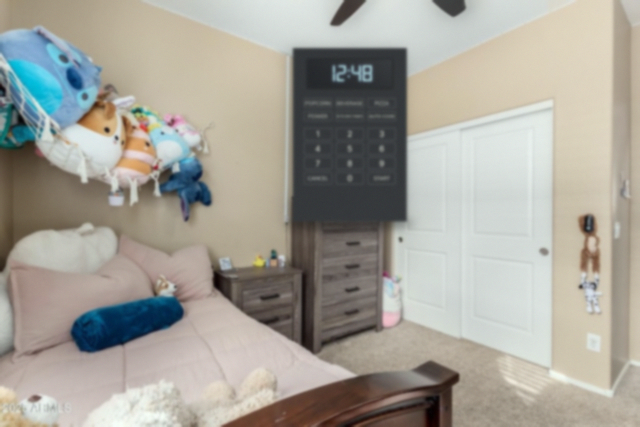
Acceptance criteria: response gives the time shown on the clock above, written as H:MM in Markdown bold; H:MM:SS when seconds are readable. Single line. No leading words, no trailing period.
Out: **12:48**
